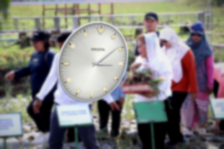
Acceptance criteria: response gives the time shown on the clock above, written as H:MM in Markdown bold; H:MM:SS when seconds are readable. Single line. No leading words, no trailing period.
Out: **3:09**
